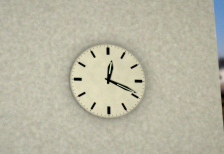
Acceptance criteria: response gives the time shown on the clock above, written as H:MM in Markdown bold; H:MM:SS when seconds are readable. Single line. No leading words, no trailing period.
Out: **12:19**
